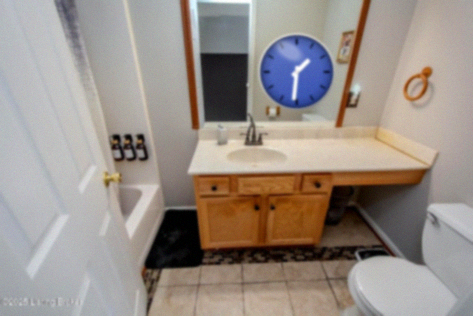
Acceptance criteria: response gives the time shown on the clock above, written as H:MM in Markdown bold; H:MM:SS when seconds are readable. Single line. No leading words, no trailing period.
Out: **1:31**
